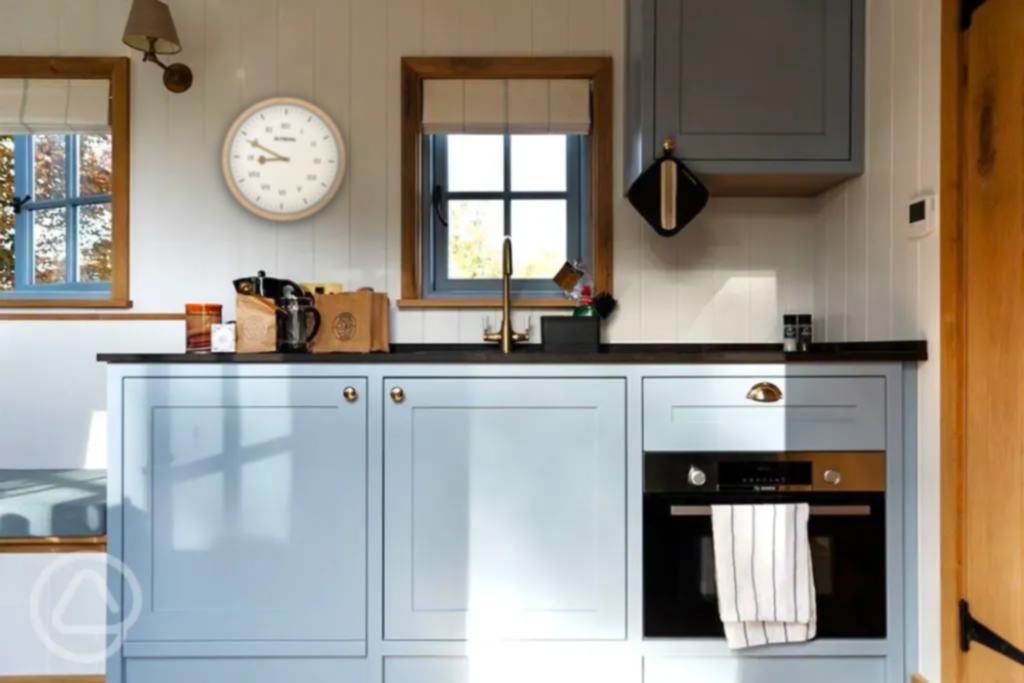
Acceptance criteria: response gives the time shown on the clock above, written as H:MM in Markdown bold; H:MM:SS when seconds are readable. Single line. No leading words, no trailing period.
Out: **8:49**
